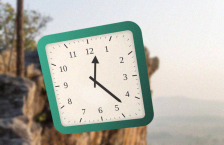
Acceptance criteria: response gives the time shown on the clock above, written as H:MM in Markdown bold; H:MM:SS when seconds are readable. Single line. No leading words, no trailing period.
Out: **12:23**
